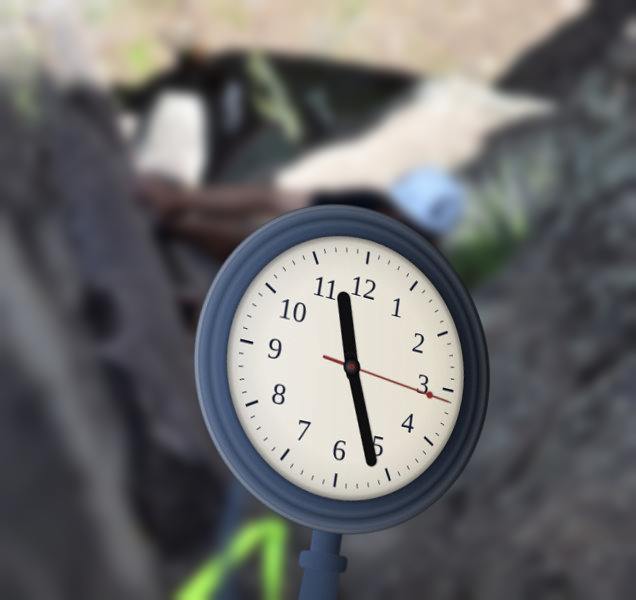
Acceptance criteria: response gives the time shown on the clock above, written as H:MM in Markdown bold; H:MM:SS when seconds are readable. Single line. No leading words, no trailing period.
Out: **11:26:16**
